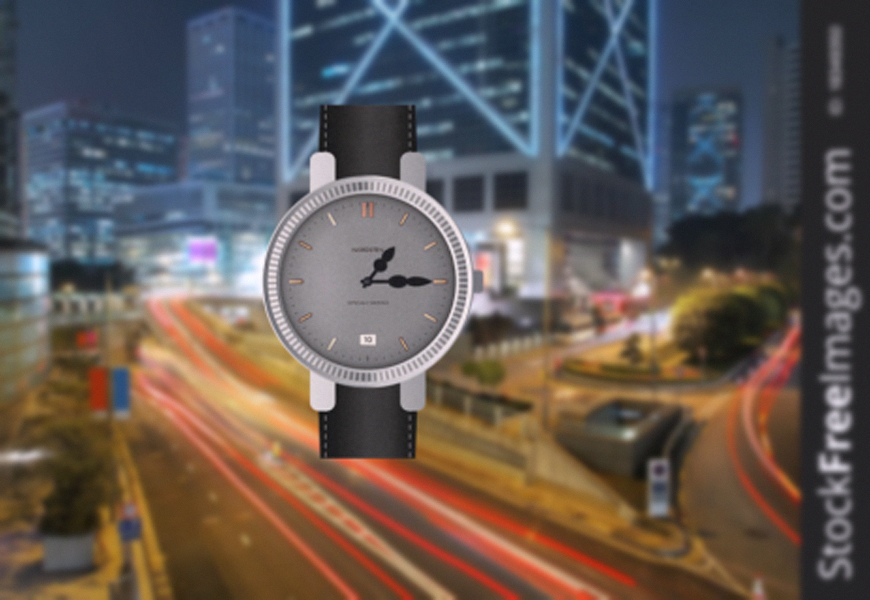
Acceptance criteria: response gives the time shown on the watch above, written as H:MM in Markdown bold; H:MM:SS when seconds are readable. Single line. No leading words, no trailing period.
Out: **1:15**
